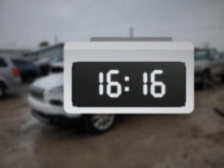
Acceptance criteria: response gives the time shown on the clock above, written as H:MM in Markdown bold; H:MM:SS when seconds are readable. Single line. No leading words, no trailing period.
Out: **16:16**
